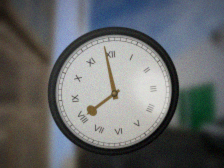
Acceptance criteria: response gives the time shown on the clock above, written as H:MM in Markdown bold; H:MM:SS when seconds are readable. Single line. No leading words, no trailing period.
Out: **7:59**
